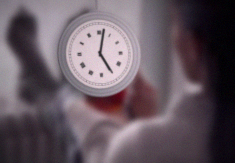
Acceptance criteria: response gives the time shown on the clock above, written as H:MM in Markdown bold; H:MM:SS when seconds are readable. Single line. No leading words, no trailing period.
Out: **5:02**
